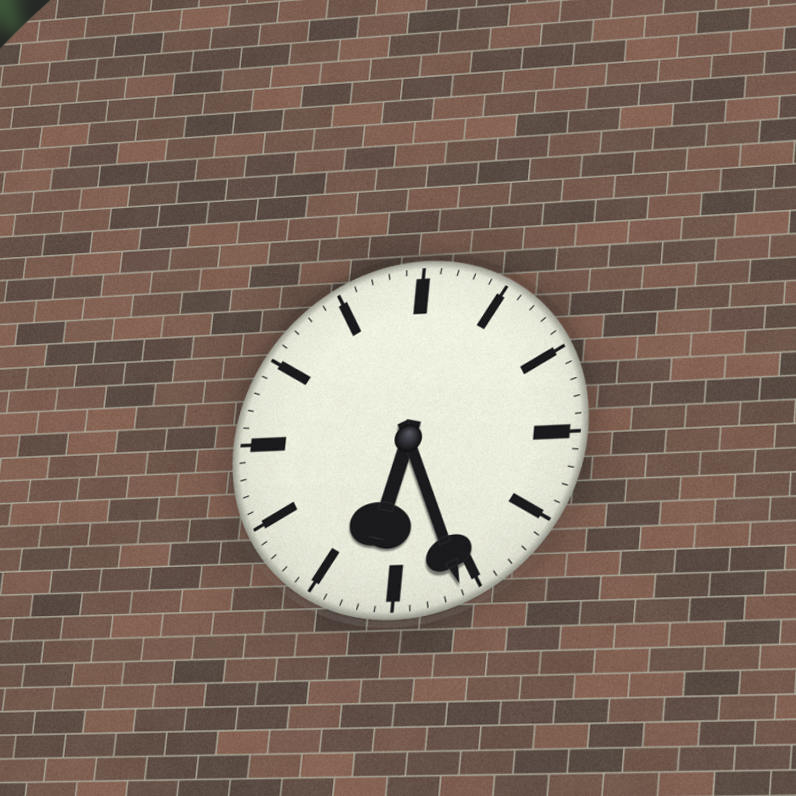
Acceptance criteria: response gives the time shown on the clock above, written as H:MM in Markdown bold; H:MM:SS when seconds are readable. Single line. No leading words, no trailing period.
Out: **6:26**
